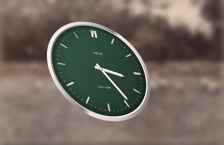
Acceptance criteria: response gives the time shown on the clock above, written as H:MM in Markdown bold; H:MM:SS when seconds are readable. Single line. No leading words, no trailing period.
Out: **3:24**
